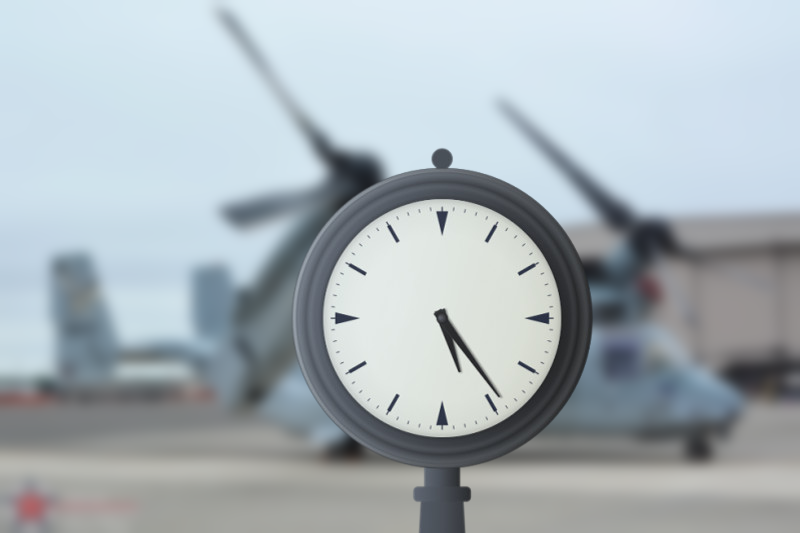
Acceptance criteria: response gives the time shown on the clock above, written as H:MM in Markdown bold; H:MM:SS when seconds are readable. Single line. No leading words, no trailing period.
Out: **5:24**
